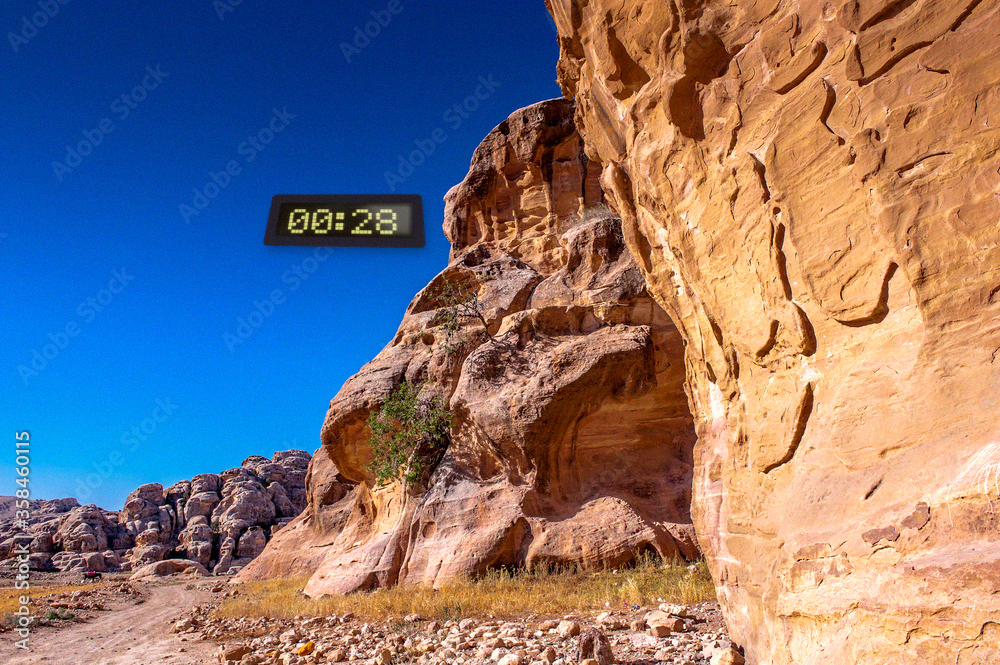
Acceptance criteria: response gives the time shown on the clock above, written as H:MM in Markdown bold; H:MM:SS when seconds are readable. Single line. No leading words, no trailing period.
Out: **0:28**
